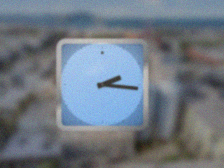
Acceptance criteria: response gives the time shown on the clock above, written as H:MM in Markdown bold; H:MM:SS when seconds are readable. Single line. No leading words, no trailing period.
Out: **2:16**
